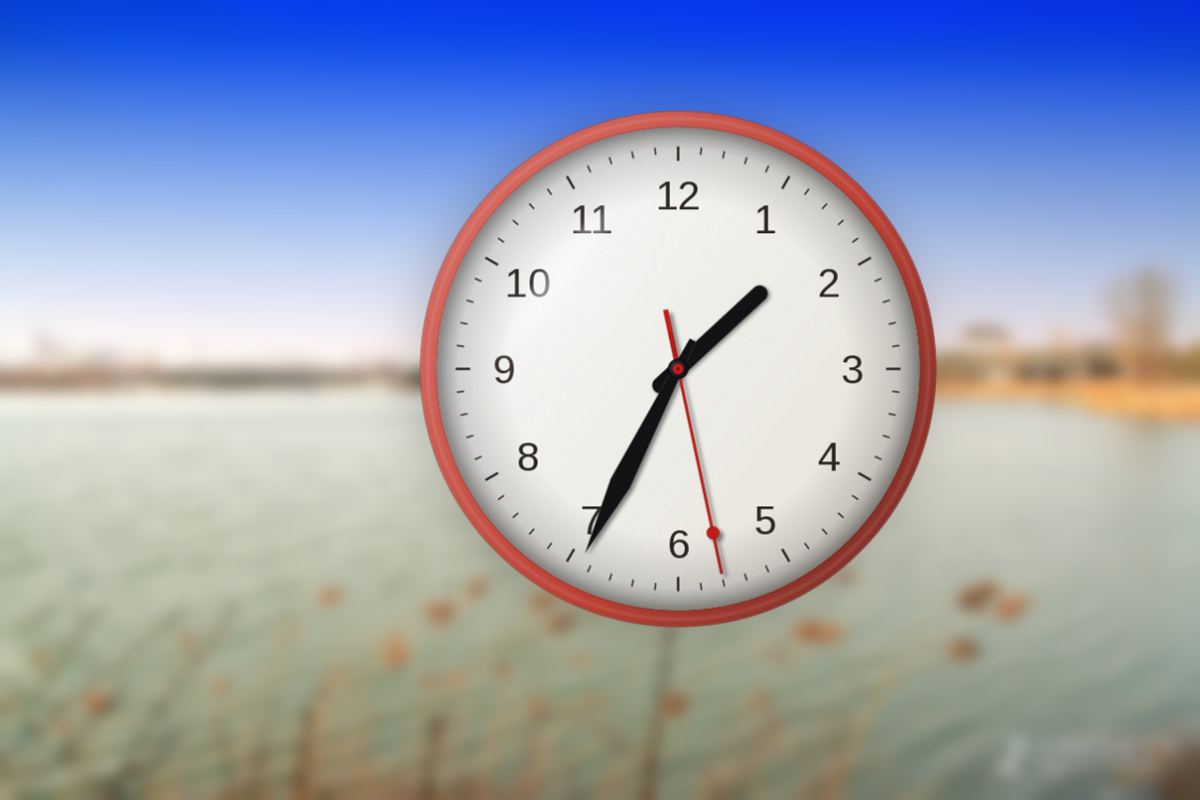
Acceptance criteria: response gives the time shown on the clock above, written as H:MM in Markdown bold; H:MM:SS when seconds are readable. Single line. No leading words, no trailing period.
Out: **1:34:28**
